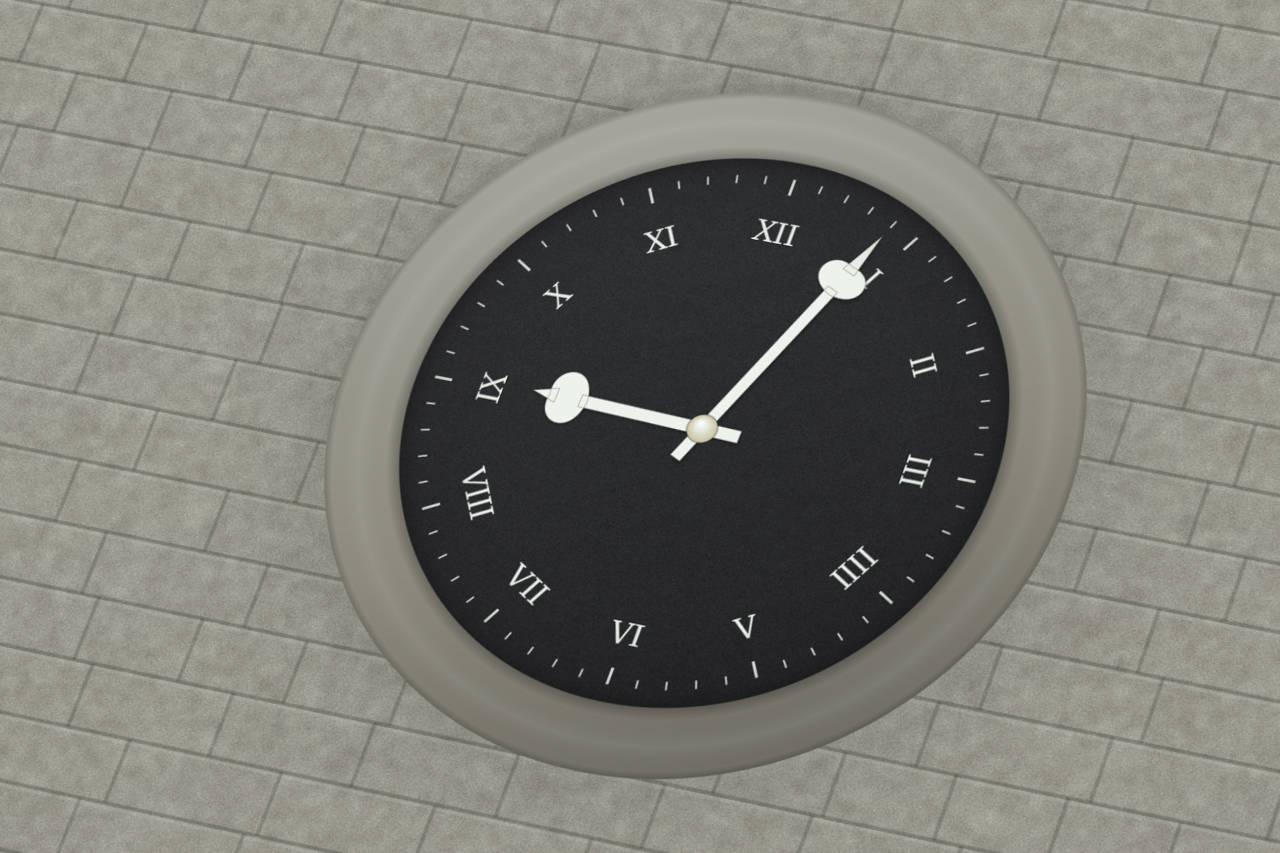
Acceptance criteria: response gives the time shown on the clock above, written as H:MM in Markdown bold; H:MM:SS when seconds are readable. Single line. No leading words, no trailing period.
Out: **9:04**
